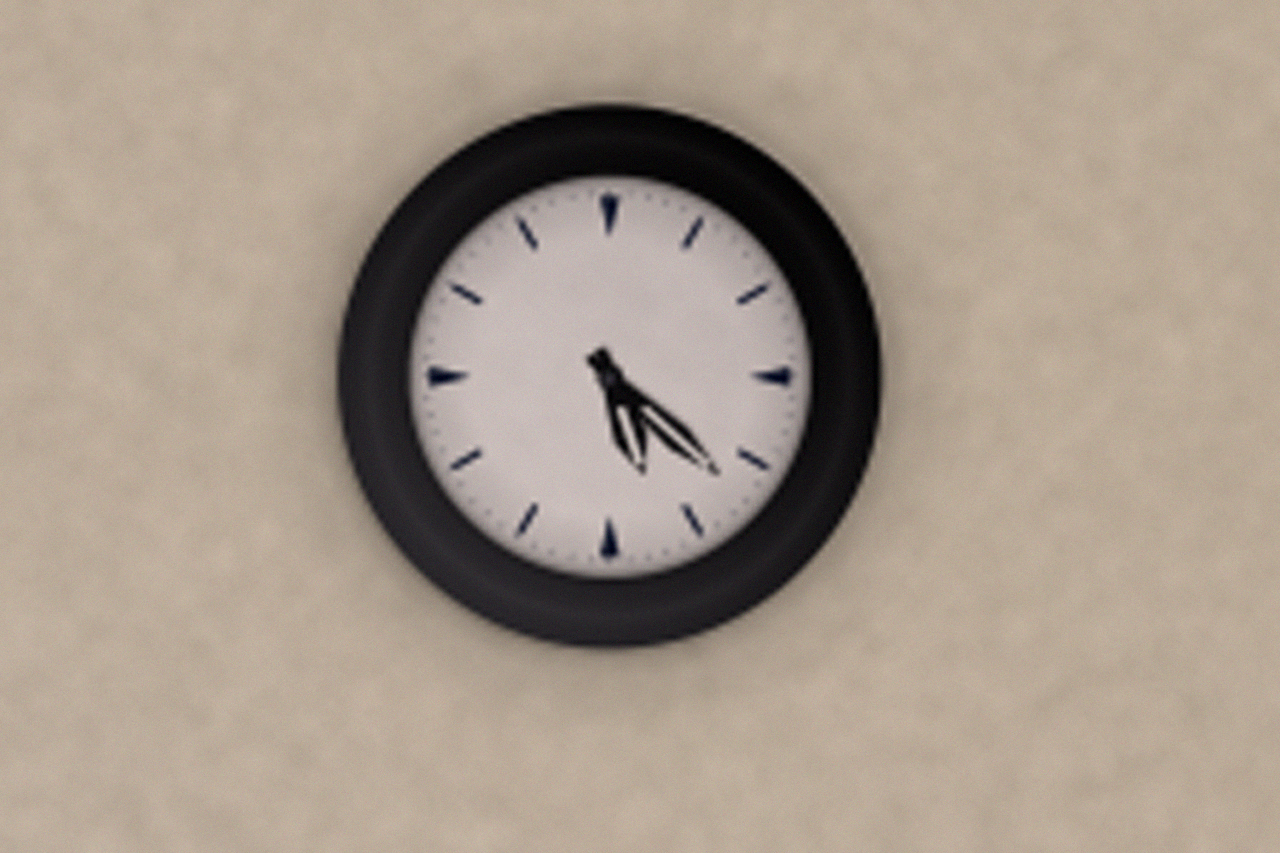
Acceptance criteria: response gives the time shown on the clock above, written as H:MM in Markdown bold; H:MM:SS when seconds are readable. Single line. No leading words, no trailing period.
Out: **5:22**
